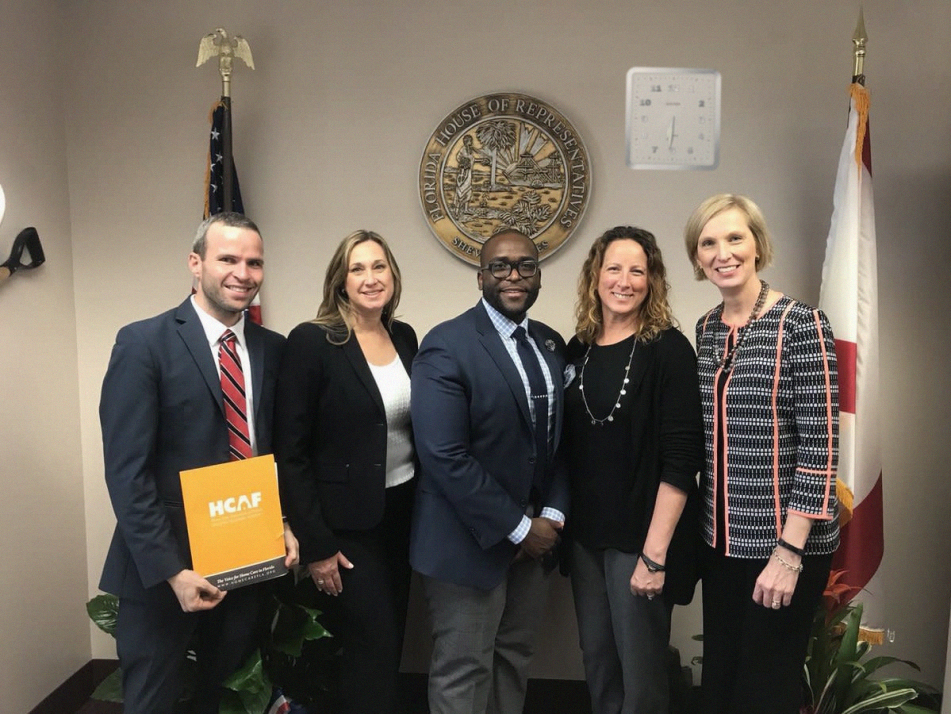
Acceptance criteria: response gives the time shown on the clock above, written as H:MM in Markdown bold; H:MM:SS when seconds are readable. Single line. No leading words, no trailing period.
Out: **6:31**
